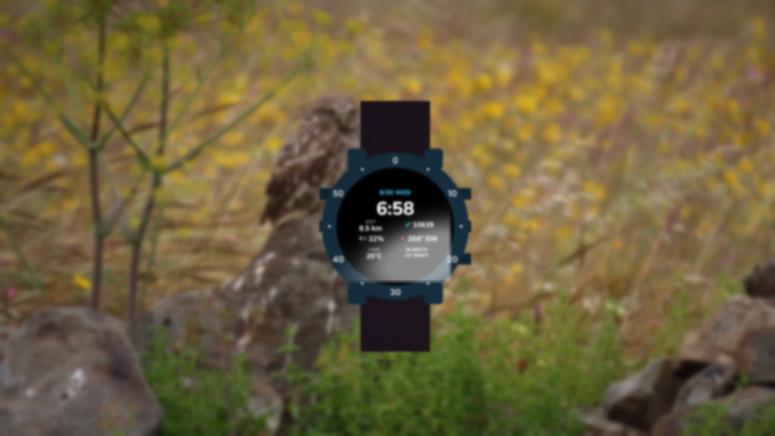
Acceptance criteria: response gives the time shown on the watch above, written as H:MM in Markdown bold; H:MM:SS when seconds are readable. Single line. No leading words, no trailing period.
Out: **6:58**
